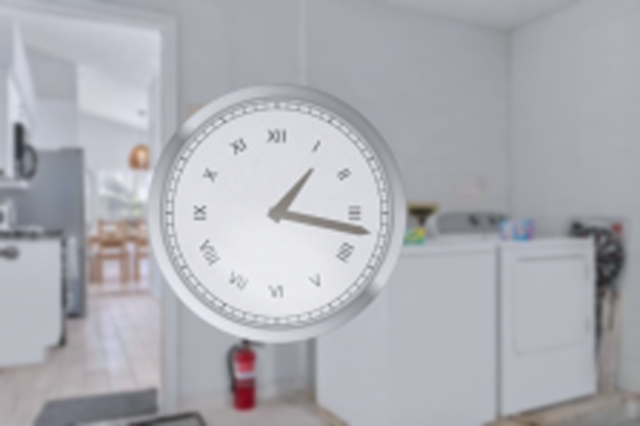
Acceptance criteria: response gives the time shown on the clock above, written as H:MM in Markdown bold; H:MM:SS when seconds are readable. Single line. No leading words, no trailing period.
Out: **1:17**
